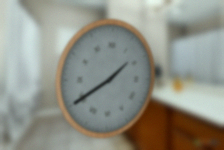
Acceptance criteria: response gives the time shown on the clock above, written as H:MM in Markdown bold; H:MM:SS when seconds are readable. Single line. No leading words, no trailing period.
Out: **1:40**
